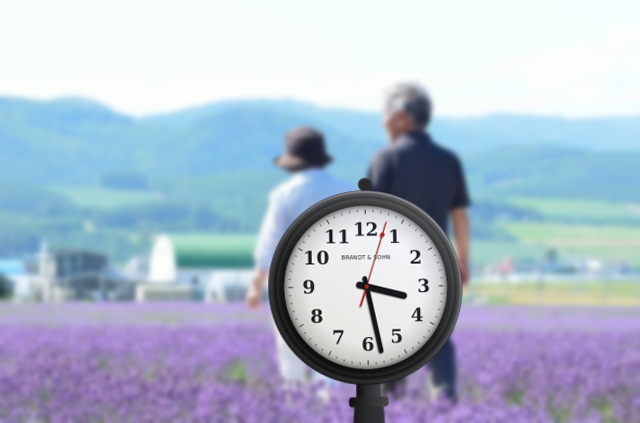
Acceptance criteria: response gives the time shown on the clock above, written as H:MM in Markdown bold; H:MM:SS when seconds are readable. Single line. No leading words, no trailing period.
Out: **3:28:03**
